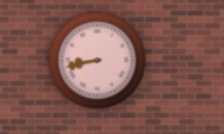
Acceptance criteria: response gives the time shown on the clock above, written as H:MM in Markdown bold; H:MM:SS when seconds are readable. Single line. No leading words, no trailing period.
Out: **8:43**
